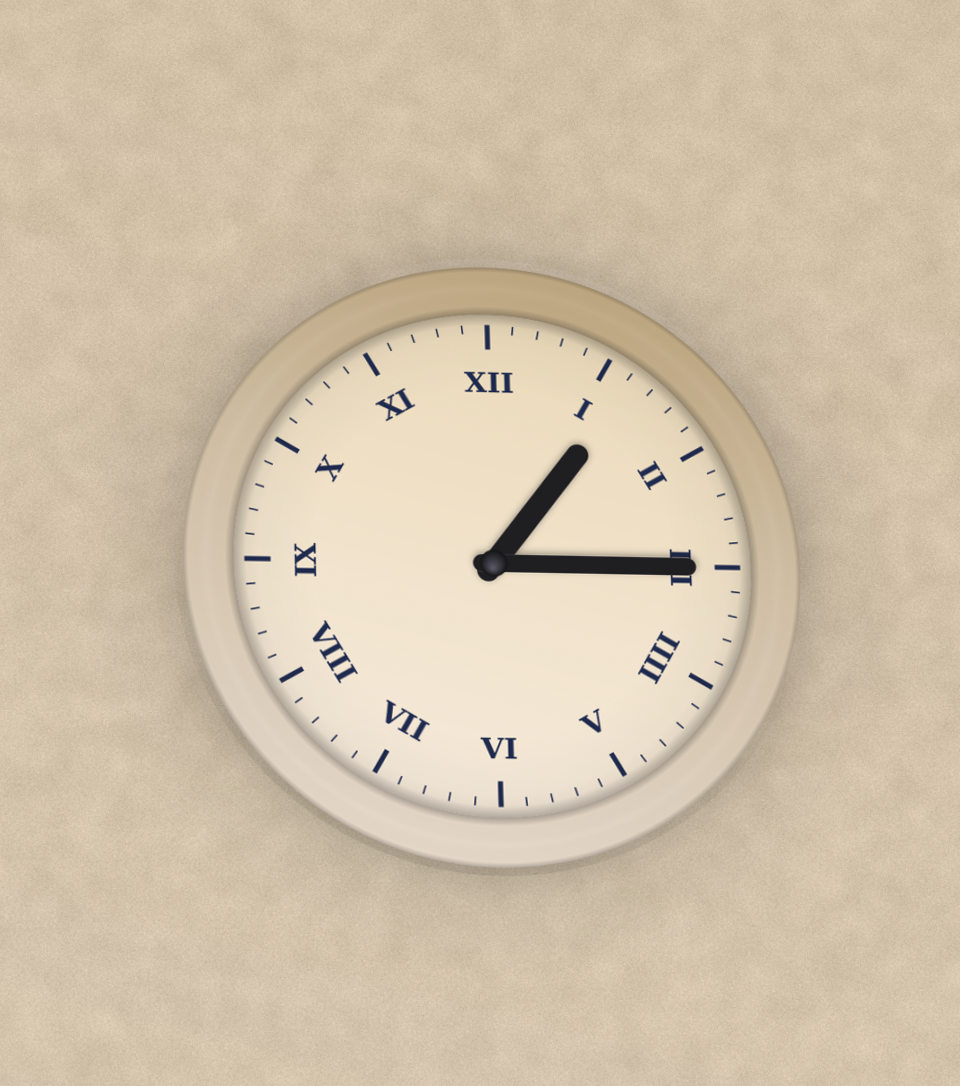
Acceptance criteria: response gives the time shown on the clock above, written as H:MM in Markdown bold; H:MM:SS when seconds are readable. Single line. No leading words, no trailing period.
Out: **1:15**
